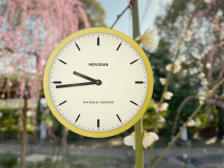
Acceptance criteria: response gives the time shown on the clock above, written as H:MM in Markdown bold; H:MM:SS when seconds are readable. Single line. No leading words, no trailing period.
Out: **9:44**
